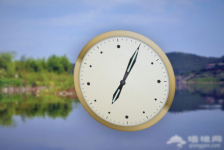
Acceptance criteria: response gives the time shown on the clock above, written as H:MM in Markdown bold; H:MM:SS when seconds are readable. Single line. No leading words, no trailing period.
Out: **7:05**
